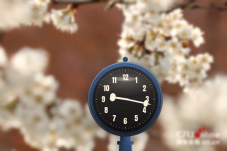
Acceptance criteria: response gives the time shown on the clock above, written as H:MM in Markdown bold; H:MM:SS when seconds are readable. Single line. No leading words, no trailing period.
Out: **9:17**
